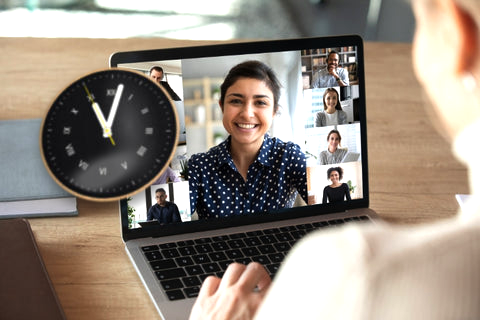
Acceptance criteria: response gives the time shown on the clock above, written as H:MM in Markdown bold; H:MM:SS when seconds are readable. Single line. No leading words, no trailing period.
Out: **11:01:55**
